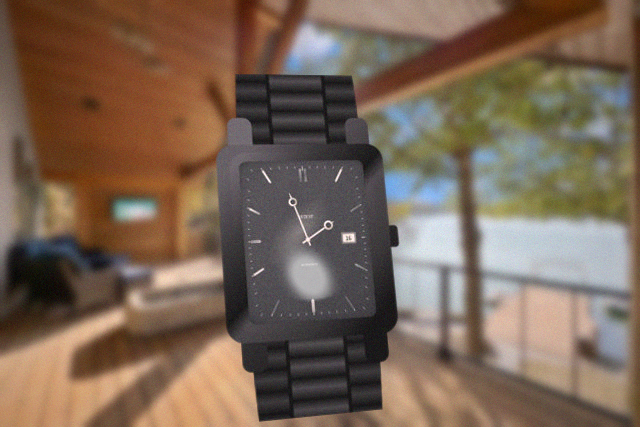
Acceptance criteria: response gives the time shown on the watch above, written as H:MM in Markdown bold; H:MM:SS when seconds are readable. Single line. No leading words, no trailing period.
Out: **1:57**
